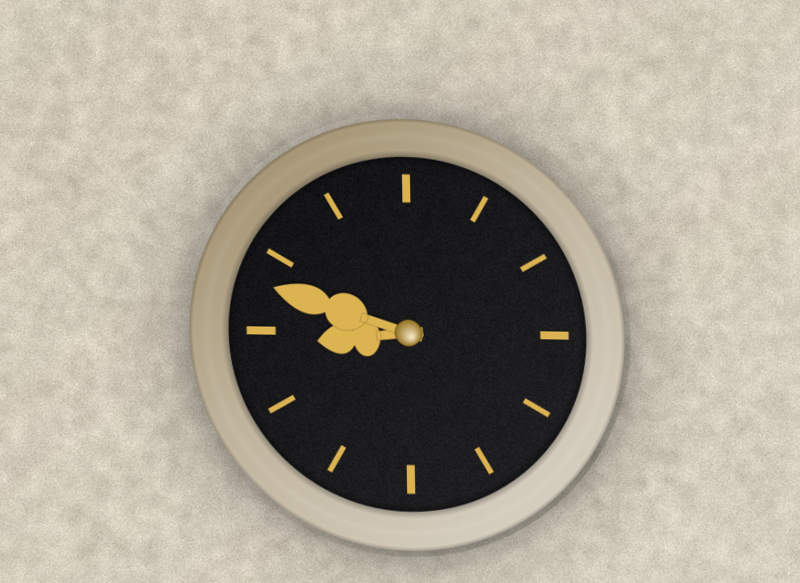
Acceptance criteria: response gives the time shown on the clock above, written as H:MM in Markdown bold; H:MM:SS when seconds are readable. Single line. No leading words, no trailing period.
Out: **8:48**
